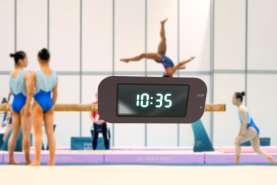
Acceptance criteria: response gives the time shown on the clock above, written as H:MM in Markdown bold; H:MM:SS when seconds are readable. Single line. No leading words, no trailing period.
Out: **10:35**
